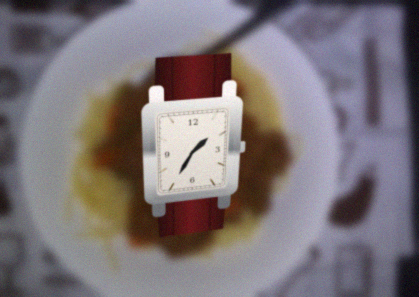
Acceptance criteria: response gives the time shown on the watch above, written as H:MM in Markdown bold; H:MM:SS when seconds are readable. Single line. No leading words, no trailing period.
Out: **1:35**
